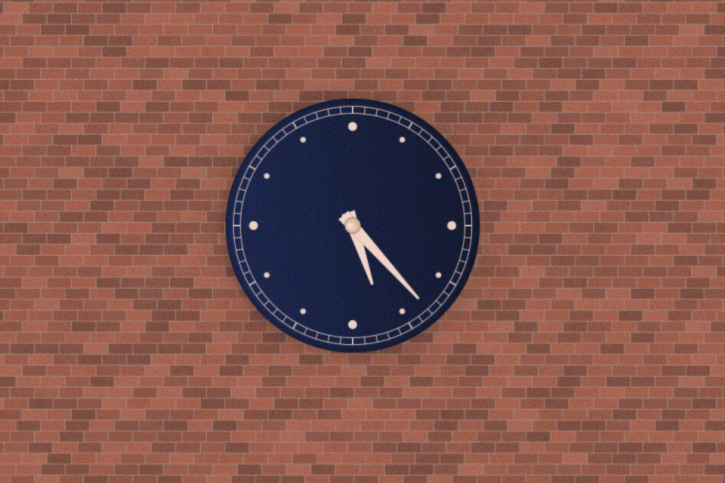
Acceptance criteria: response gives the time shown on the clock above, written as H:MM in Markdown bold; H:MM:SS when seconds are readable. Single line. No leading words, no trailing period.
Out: **5:23**
